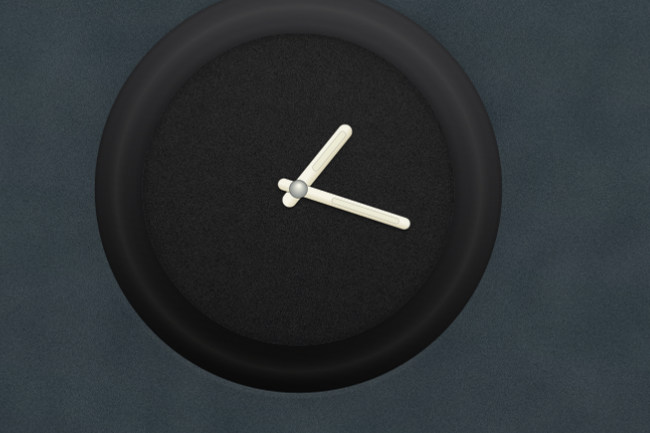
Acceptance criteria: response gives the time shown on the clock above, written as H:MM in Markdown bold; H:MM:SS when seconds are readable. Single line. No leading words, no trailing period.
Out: **1:18**
